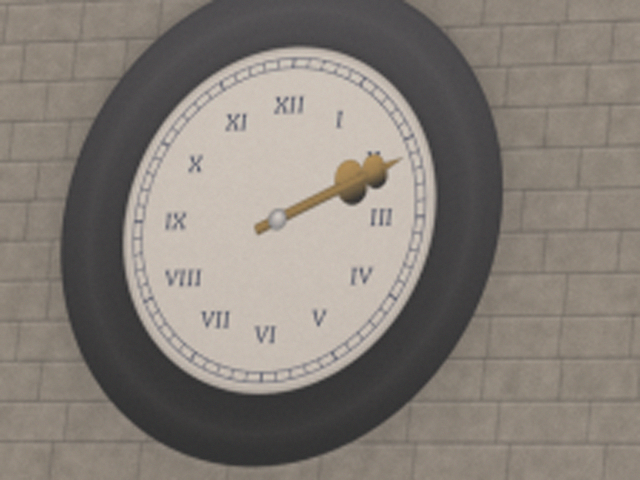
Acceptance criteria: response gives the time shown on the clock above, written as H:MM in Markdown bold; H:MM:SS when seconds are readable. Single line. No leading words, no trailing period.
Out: **2:11**
